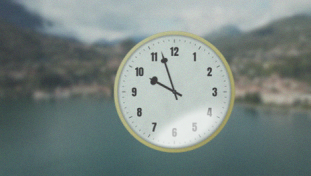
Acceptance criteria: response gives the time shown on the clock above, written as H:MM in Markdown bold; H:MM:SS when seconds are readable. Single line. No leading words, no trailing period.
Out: **9:57**
